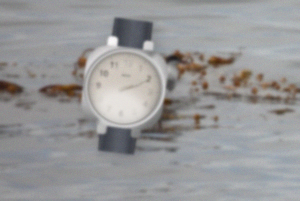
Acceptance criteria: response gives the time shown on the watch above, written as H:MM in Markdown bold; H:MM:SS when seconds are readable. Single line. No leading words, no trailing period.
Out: **2:10**
